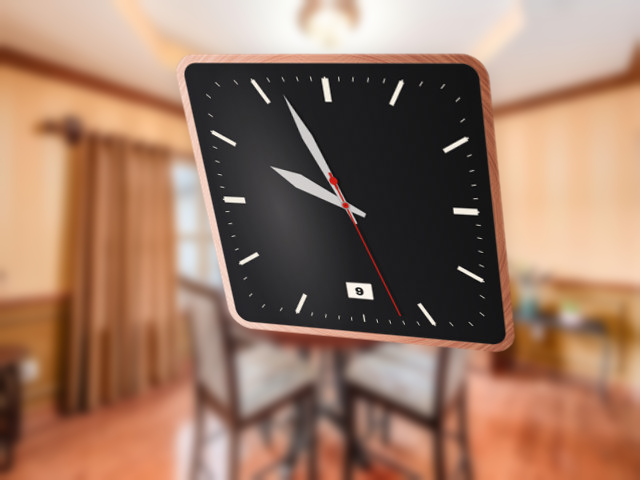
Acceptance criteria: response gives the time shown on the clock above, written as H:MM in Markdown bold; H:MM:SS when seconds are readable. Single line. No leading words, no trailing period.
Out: **9:56:27**
